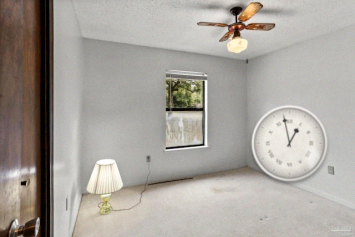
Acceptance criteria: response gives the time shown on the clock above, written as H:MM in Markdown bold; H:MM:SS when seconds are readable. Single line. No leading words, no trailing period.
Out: **12:58**
